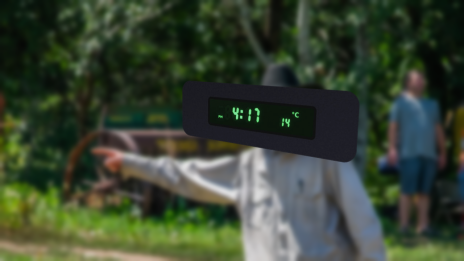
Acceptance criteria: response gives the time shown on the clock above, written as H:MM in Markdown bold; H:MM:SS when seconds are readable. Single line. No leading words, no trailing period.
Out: **4:17**
